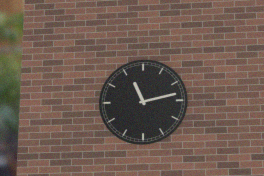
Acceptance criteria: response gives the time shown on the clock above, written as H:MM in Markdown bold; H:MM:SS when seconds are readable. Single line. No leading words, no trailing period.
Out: **11:13**
